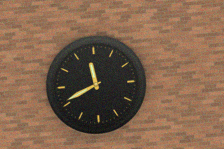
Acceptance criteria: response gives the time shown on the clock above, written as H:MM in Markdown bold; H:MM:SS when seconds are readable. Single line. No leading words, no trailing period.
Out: **11:41**
